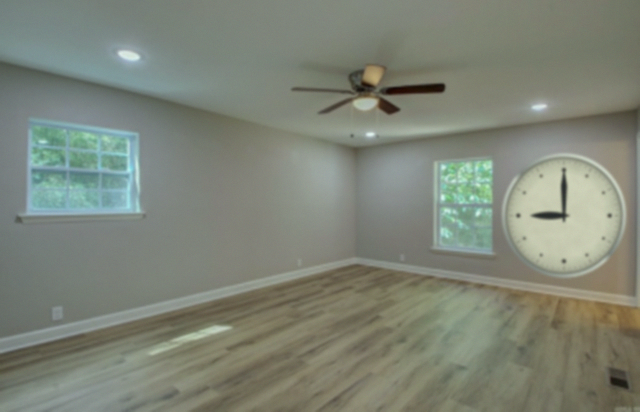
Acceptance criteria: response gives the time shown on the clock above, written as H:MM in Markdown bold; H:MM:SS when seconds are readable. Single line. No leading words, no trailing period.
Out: **9:00**
